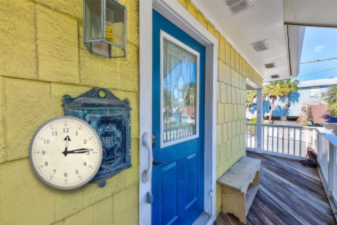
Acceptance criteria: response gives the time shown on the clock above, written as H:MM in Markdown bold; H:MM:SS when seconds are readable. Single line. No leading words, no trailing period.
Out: **12:14**
